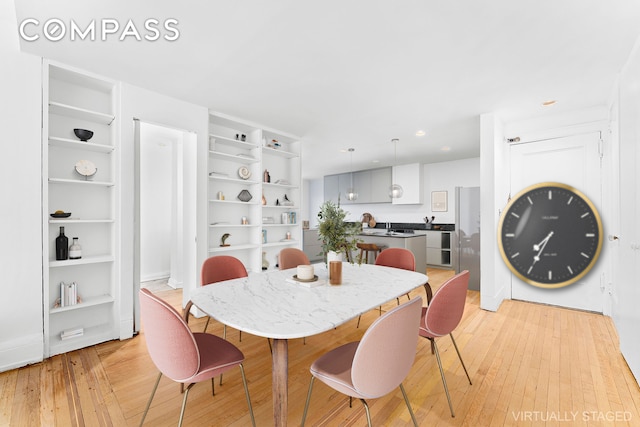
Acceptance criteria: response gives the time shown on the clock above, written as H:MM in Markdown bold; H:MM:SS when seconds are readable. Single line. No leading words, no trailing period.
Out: **7:35**
